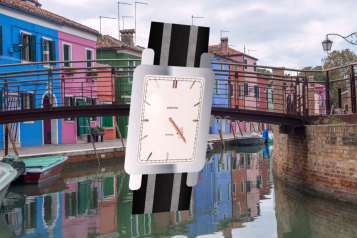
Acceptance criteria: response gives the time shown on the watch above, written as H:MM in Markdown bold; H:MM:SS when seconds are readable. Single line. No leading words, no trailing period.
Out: **4:23**
